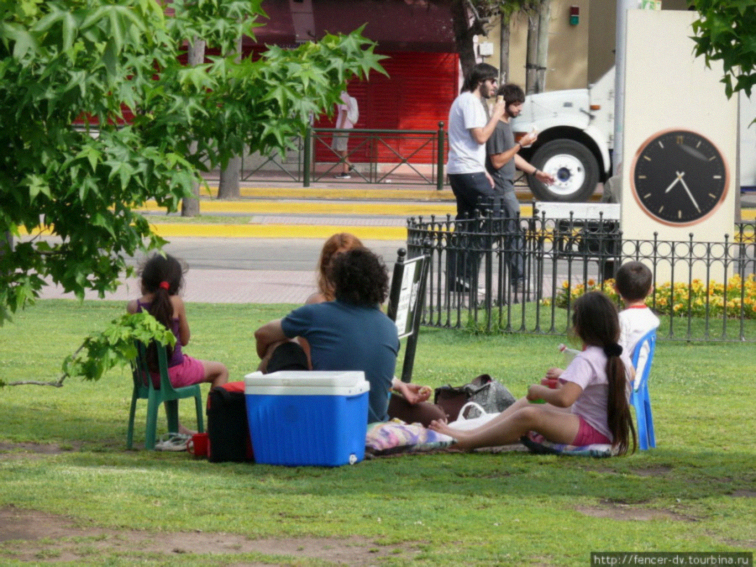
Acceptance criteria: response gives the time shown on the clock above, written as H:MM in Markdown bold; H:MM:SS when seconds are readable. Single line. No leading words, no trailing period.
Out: **7:25**
